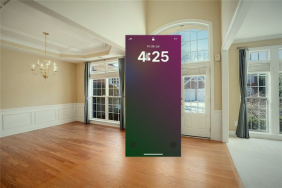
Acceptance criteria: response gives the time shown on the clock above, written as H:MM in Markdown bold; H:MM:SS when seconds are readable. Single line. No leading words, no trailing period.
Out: **4:25**
